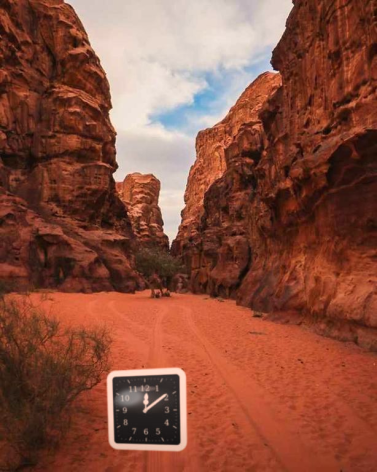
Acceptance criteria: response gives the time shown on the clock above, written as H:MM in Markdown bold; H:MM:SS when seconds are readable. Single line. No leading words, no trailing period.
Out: **12:09**
